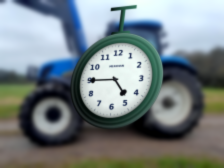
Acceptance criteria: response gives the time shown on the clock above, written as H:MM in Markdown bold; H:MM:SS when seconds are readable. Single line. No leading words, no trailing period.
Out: **4:45**
